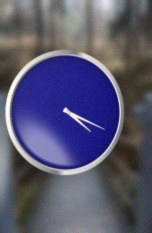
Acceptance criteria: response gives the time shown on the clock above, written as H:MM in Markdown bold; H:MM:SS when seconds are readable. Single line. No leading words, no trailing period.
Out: **4:19**
